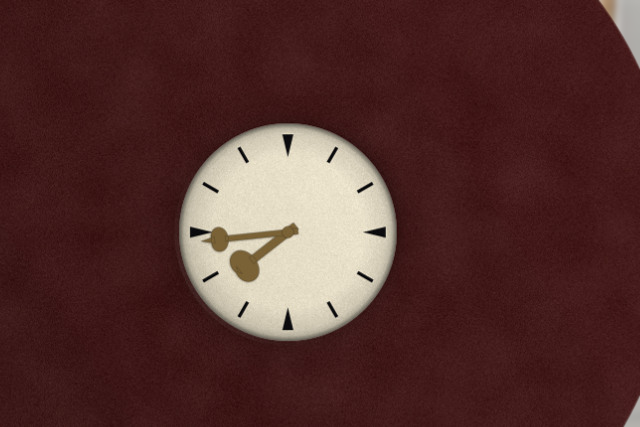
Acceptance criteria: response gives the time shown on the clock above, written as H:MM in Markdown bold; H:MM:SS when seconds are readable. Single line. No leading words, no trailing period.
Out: **7:44**
